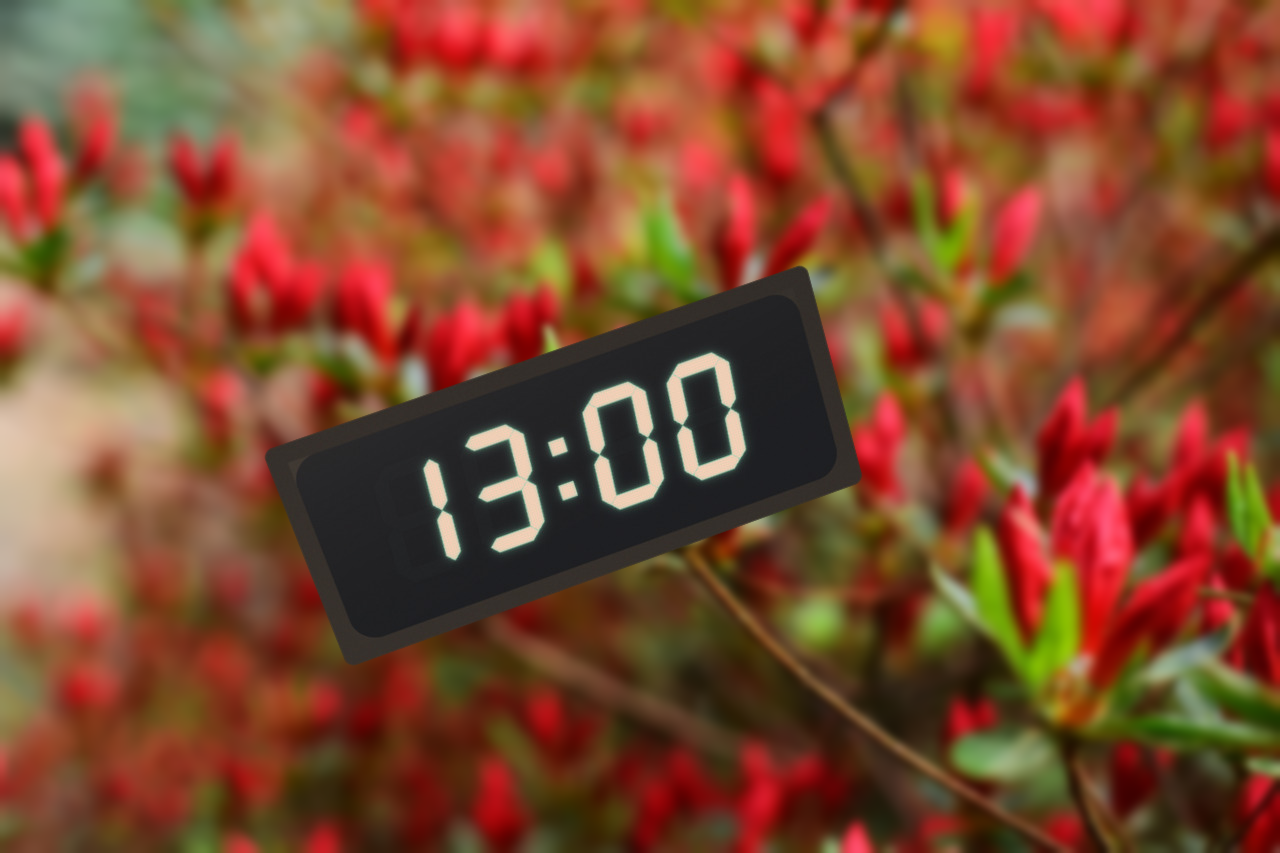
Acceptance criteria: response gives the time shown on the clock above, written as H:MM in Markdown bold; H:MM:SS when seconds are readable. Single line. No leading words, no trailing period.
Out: **13:00**
